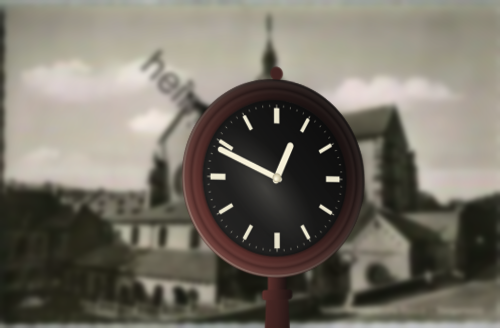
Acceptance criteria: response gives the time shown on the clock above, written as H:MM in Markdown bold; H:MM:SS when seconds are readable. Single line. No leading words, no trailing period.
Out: **12:49**
